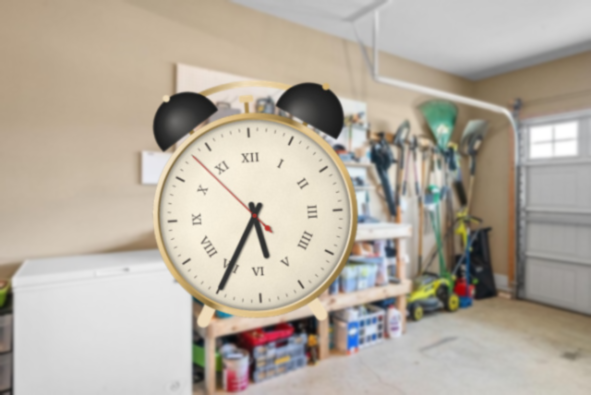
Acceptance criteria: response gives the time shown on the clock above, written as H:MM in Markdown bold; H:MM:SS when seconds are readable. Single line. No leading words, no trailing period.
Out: **5:34:53**
